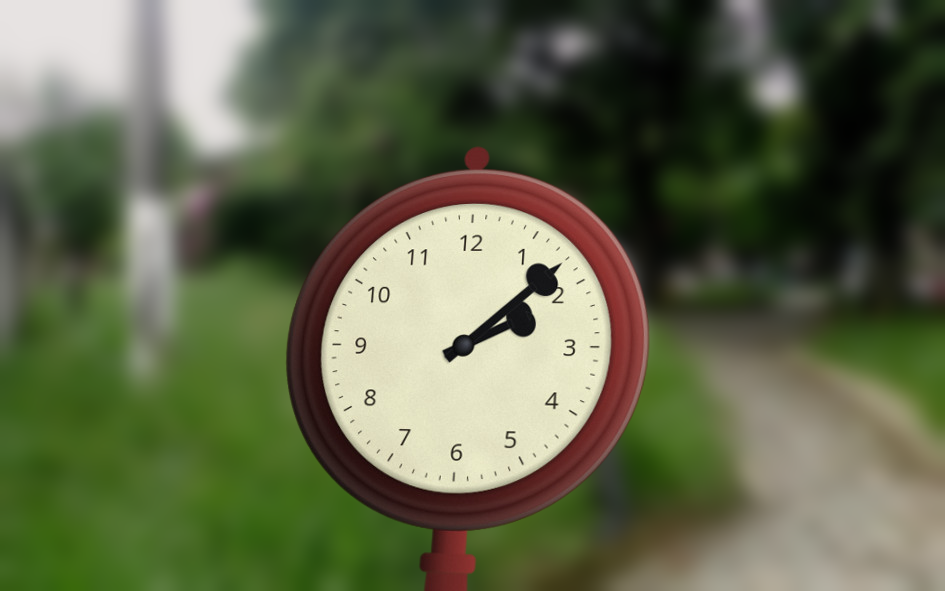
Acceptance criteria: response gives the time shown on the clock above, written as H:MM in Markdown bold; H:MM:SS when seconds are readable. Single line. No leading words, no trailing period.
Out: **2:08**
